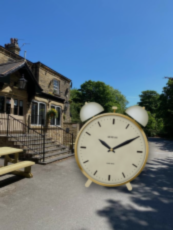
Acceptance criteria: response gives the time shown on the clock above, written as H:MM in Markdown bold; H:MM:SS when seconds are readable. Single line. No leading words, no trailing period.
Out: **10:10**
